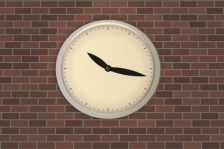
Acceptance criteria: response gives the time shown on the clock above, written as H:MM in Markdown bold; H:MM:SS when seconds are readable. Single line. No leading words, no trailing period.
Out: **10:17**
